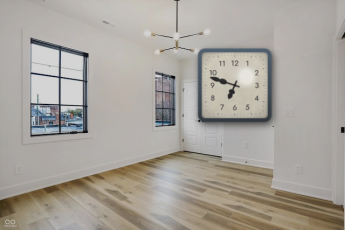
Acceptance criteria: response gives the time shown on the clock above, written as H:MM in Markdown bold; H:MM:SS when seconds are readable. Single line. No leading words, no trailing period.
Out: **6:48**
